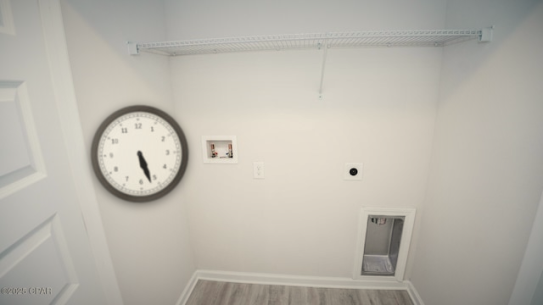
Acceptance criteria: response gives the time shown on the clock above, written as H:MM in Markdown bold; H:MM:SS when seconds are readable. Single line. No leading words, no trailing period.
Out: **5:27**
